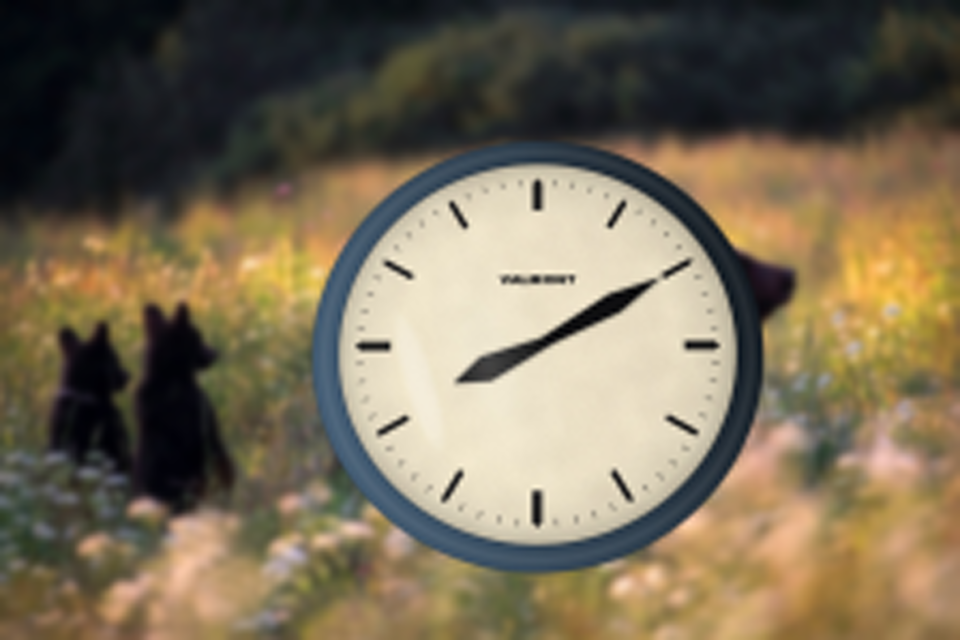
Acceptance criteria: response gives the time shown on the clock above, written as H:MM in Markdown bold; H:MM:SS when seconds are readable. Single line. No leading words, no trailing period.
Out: **8:10**
